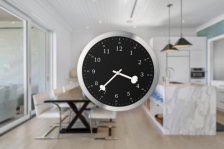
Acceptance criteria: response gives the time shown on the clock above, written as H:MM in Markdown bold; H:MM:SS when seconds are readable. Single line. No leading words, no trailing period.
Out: **3:37**
